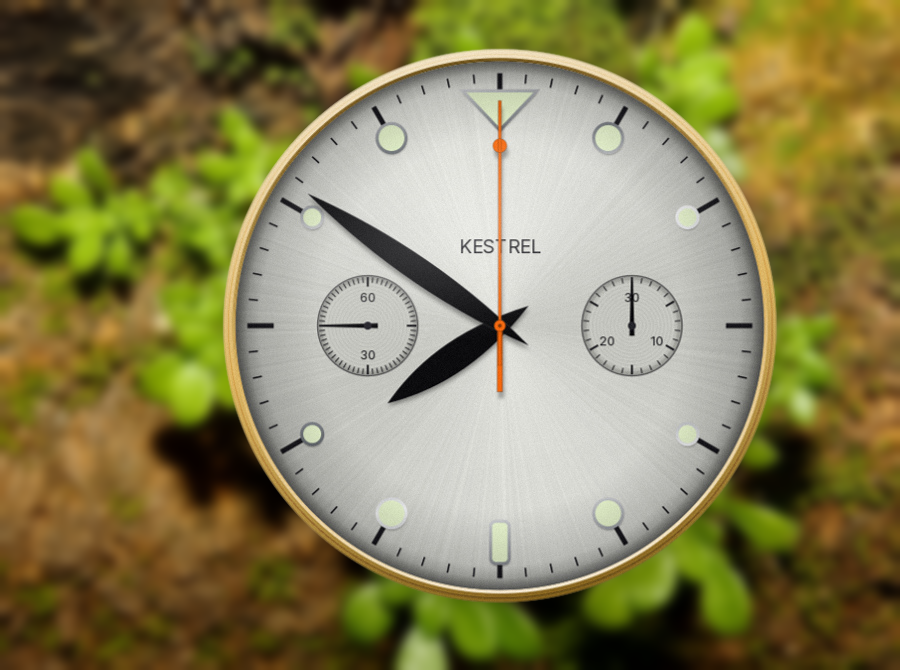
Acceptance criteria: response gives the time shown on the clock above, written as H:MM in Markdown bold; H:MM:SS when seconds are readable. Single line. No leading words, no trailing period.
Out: **7:50:45**
